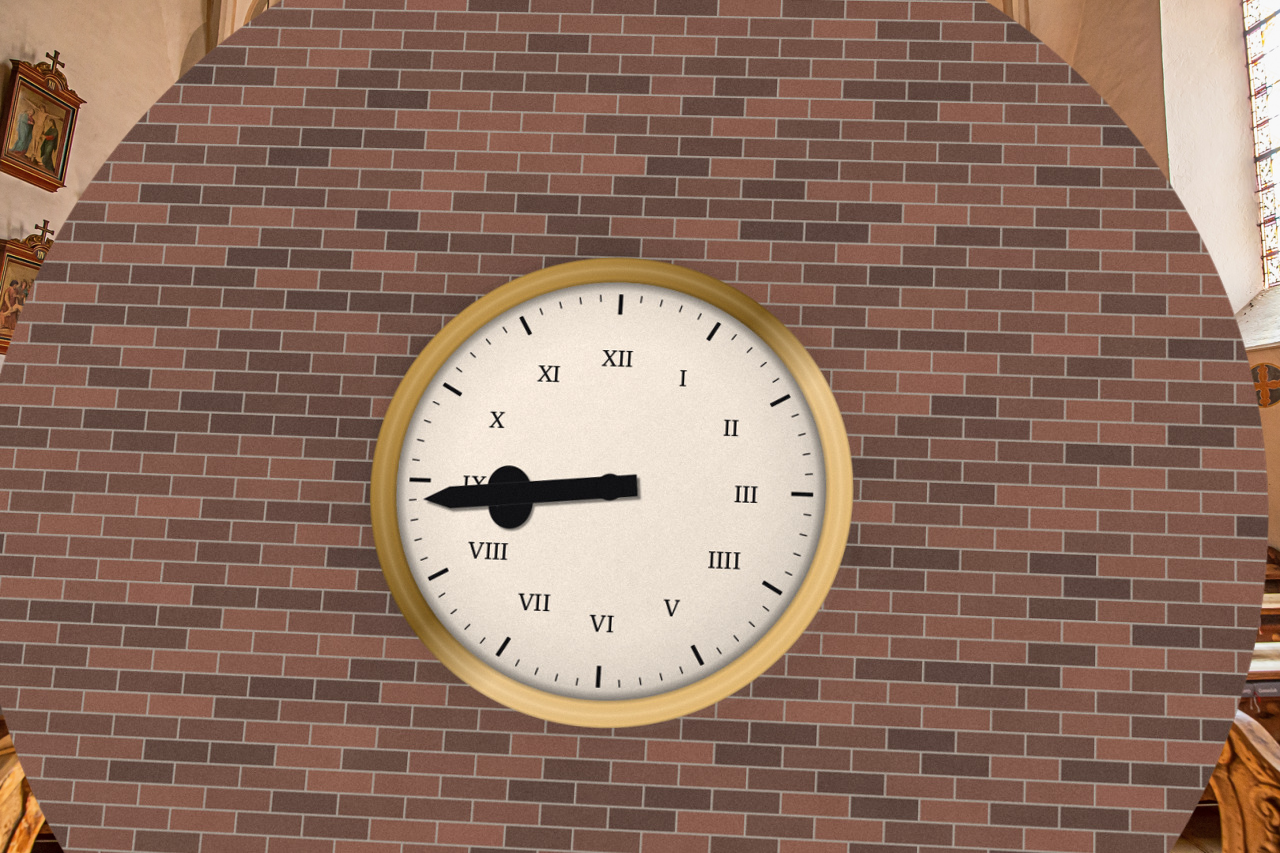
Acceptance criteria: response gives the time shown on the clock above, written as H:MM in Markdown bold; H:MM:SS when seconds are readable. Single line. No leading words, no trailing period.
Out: **8:44**
